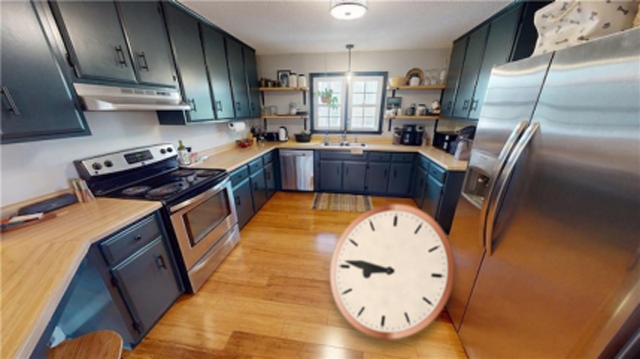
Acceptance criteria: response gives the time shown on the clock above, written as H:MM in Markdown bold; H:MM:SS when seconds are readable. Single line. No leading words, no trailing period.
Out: **8:46**
